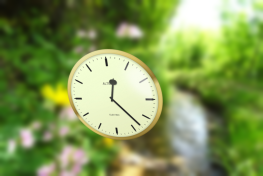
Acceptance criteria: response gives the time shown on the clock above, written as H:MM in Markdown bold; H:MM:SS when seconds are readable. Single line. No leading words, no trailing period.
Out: **12:23**
